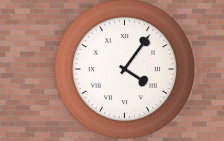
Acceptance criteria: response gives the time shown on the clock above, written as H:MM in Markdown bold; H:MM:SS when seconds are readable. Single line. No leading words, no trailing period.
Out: **4:06**
